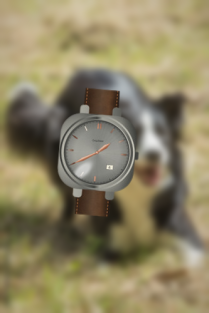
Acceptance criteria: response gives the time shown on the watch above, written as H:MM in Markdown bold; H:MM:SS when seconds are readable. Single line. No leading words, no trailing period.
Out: **1:40**
